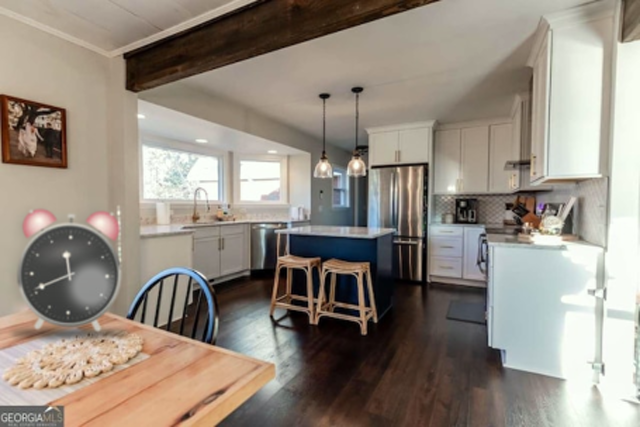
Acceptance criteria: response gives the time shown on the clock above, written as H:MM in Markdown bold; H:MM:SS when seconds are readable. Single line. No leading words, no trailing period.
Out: **11:41**
